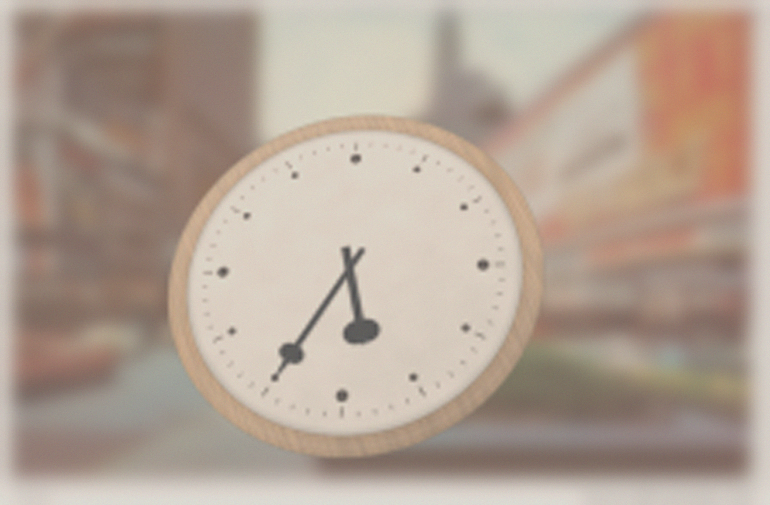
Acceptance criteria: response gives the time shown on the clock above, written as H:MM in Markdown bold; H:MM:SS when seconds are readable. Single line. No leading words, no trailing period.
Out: **5:35**
